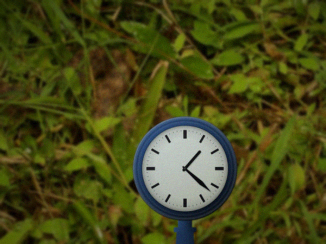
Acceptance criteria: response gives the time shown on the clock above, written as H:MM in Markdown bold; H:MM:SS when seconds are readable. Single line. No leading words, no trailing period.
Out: **1:22**
